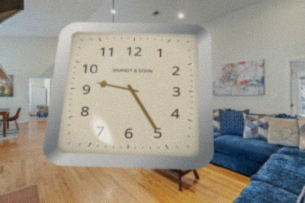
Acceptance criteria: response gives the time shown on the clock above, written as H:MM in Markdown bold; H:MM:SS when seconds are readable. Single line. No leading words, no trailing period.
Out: **9:25**
